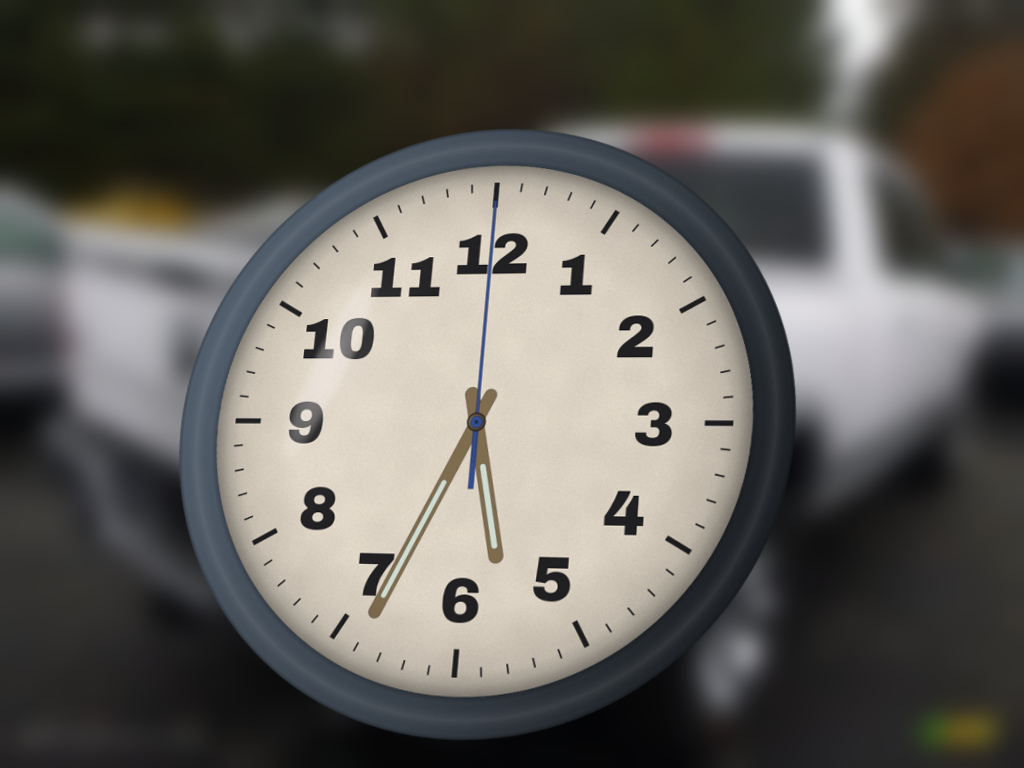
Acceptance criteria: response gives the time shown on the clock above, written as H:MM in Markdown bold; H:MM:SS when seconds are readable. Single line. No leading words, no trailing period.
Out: **5:34:00**
